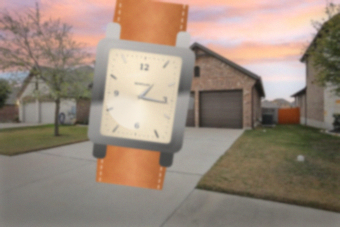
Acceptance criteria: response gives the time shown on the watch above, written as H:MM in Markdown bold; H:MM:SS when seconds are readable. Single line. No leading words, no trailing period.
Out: **1:16**
